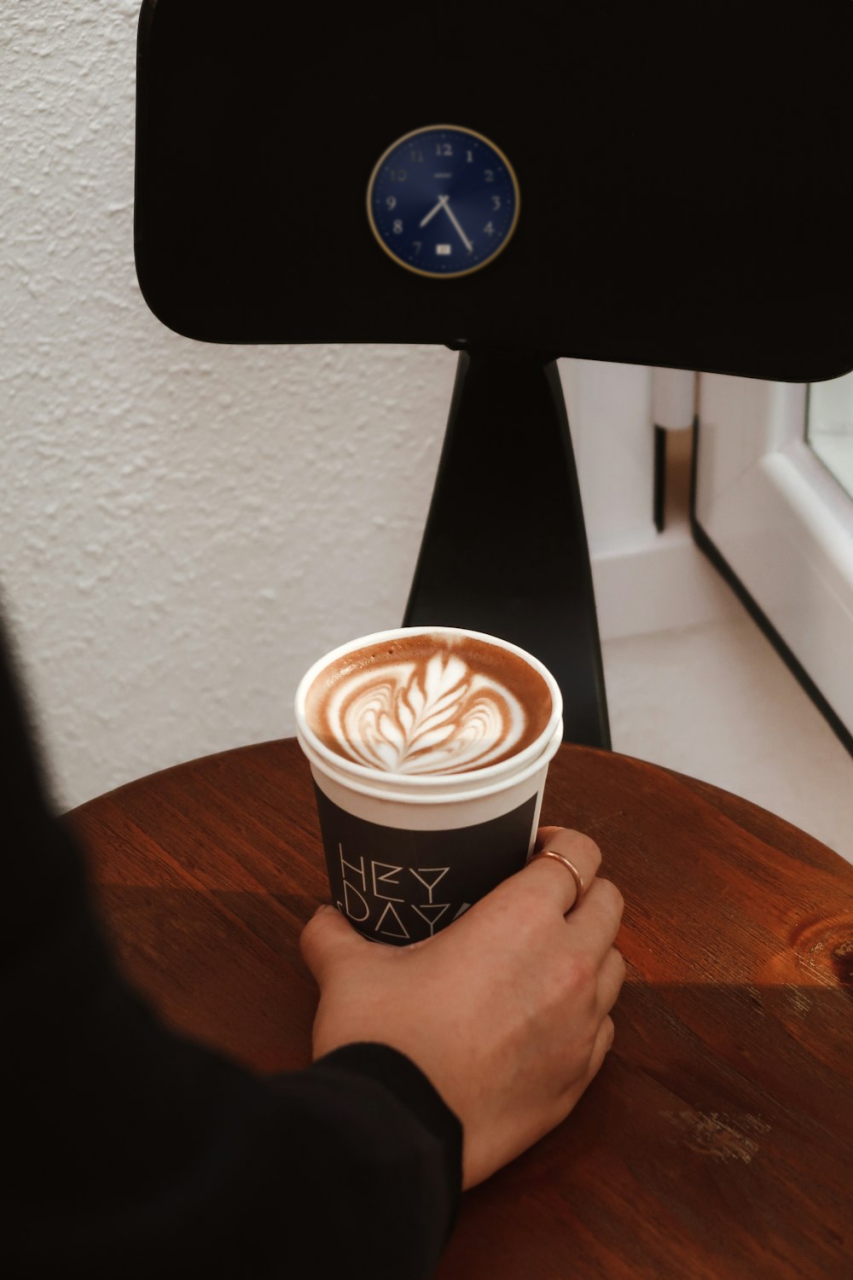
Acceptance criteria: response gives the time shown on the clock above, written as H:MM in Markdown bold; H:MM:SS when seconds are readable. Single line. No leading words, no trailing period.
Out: **7:25**
